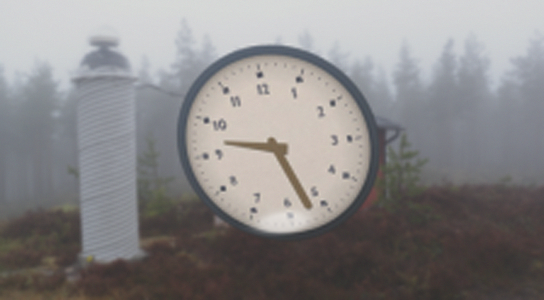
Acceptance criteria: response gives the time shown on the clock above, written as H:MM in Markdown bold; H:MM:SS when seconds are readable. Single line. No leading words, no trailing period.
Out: **9:27**
